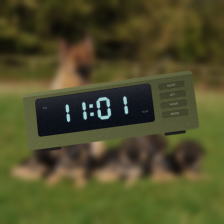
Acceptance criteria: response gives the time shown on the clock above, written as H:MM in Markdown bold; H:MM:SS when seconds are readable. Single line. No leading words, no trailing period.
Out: **11:01**
